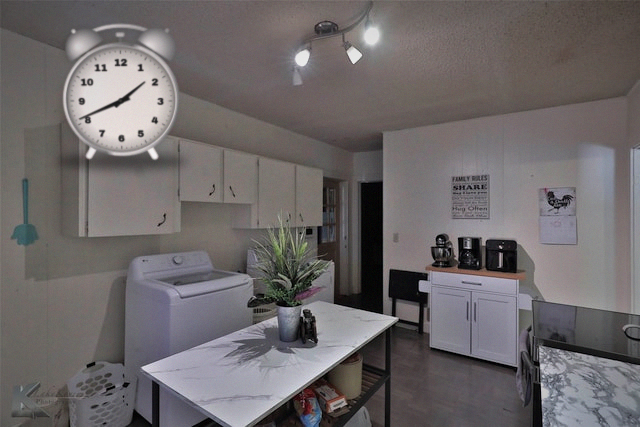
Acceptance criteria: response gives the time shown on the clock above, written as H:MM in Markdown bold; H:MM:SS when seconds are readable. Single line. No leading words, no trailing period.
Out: **1:41**
